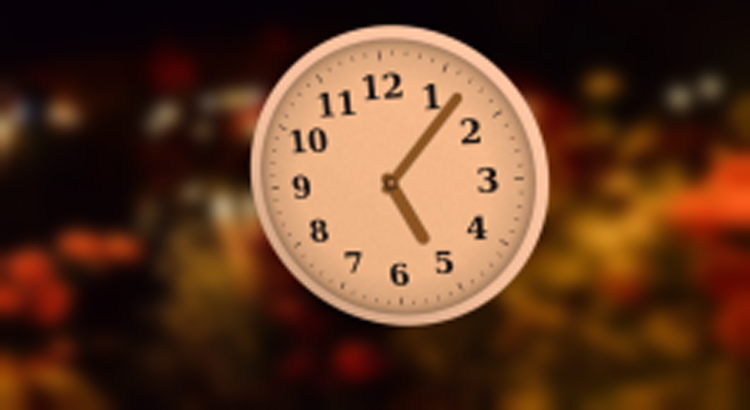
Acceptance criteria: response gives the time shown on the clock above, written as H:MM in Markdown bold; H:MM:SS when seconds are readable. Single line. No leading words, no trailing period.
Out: **5:07**
